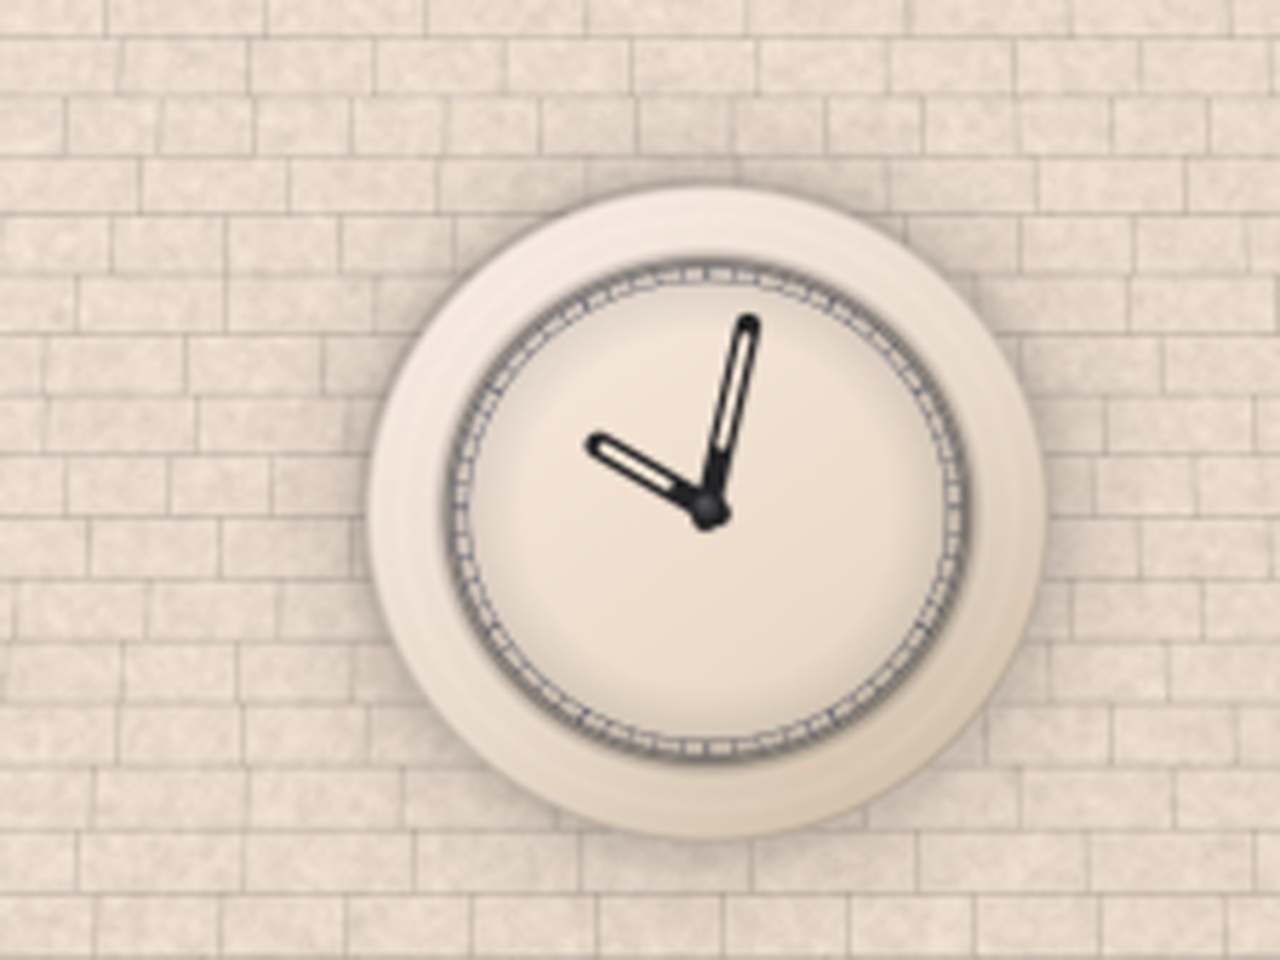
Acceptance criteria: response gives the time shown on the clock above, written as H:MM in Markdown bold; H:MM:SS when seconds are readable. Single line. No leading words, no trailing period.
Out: **10:02**
